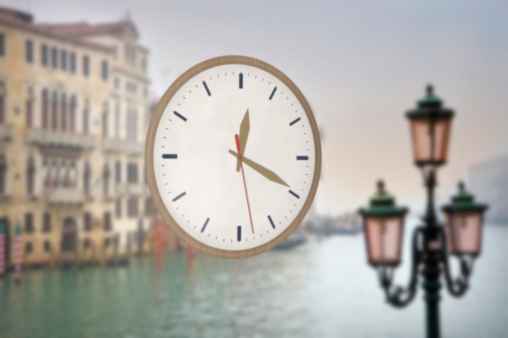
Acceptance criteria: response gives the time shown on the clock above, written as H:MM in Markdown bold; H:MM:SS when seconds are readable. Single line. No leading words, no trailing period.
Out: **12:19:28**
